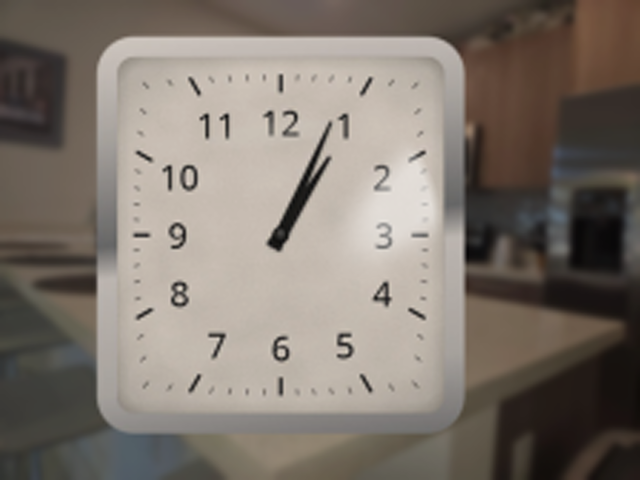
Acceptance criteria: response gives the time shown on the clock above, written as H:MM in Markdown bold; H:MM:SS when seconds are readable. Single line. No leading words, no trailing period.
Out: **1:04**
